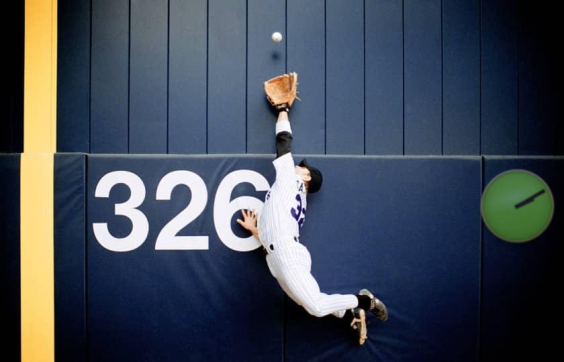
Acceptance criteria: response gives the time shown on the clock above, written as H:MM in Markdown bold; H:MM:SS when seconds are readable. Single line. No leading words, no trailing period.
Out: **2:10**
